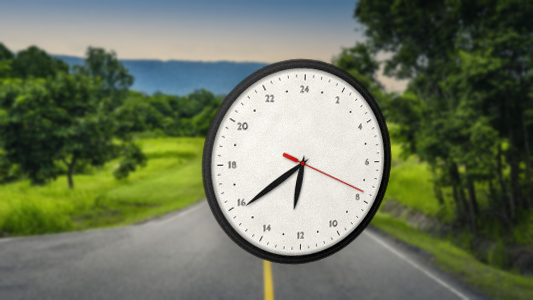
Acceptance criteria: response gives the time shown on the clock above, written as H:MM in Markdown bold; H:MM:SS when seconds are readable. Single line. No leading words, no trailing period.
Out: **12:39:19**
